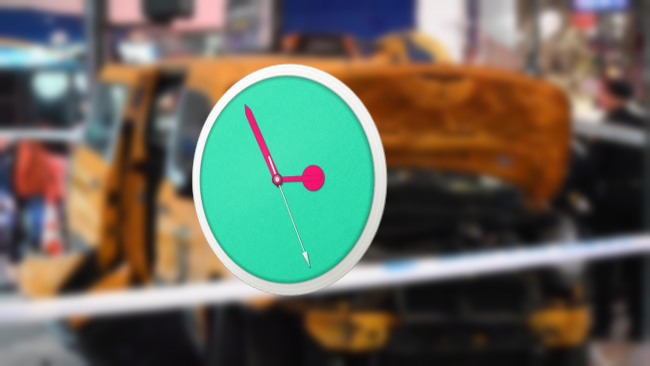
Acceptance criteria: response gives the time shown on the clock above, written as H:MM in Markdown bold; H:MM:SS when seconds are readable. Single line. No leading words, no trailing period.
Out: **2:55:26**
